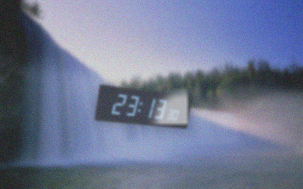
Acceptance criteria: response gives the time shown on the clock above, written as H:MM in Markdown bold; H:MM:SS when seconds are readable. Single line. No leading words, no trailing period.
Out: **23:13**
